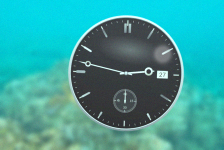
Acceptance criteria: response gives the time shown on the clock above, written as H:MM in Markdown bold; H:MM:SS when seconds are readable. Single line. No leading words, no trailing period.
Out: **2:47**
